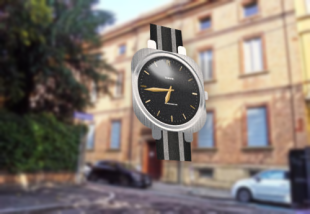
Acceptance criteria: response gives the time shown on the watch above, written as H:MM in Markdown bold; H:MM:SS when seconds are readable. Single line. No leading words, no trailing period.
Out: **6:44**
